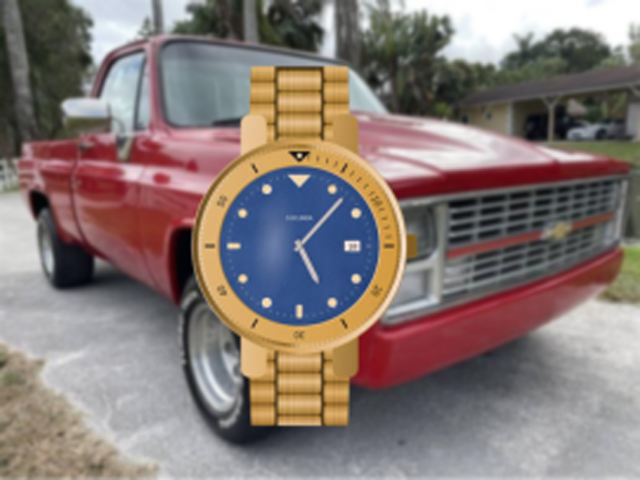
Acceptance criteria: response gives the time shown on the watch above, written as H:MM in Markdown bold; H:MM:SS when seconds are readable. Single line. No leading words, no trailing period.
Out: **5:07**
